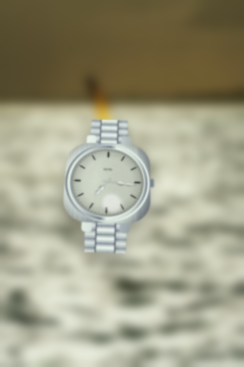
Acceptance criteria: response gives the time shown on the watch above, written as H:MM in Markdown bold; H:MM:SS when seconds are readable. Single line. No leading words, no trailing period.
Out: **7:16**
